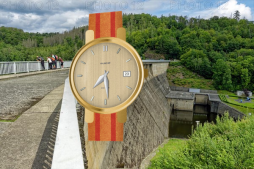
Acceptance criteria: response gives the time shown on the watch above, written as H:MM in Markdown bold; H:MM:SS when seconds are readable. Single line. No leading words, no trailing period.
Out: **7:29**
